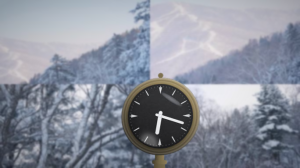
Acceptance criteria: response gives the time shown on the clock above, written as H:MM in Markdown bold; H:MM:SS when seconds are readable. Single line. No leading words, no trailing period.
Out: **6:18**
